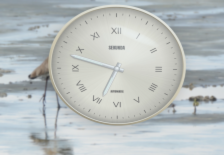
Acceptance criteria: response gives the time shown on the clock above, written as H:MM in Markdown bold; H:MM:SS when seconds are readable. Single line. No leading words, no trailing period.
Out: **6:48**
